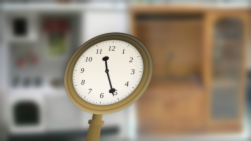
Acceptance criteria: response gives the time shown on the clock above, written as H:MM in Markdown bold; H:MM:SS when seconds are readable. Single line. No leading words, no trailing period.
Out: **11:26**
